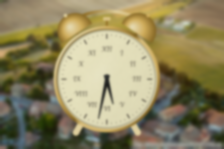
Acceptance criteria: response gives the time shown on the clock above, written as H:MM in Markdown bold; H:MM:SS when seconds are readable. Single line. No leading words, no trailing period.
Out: **5:32**
